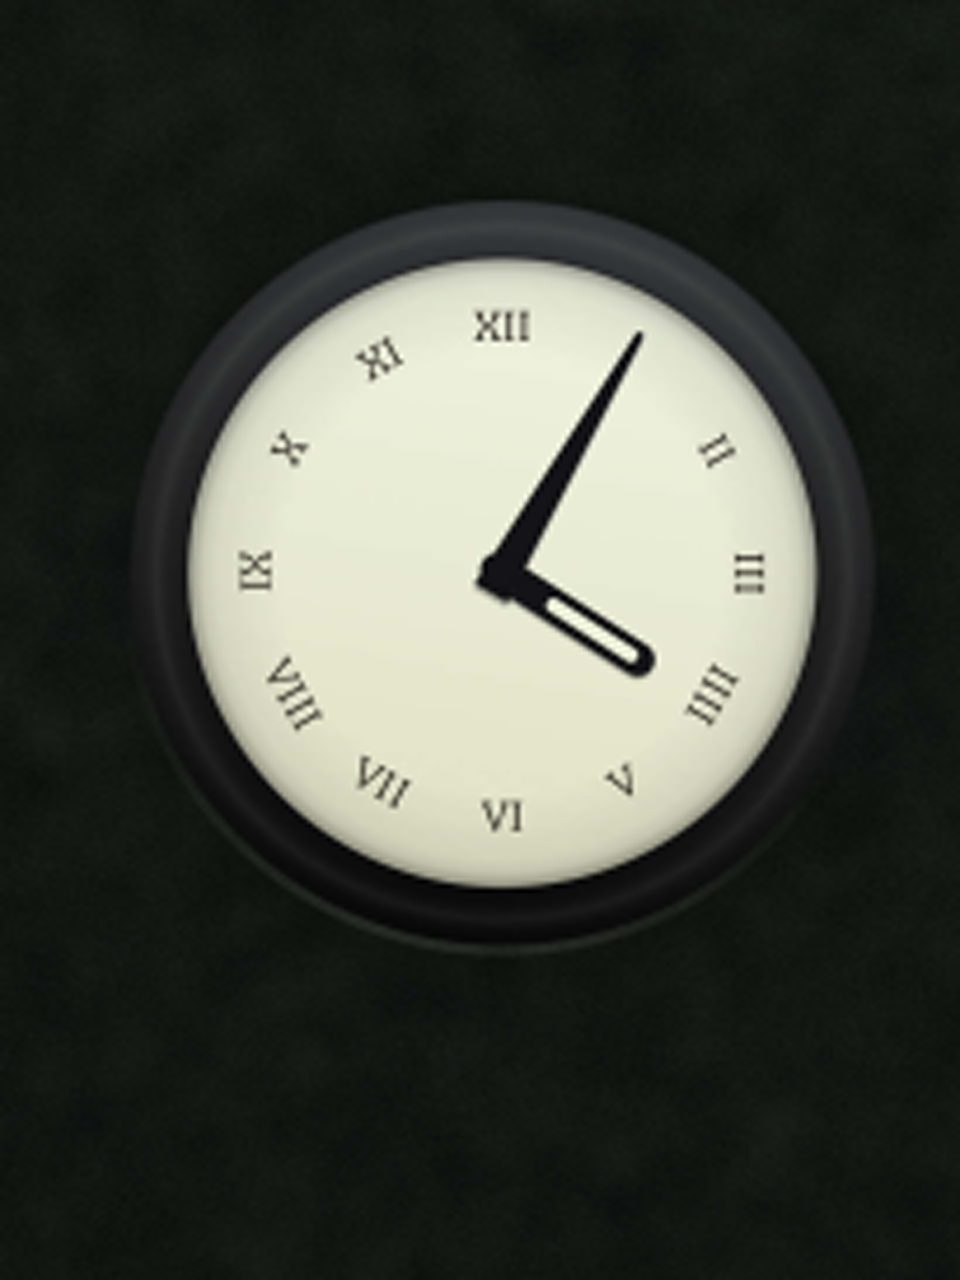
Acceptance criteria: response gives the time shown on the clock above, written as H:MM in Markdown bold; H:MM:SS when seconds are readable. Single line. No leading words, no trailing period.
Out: **4:05**
